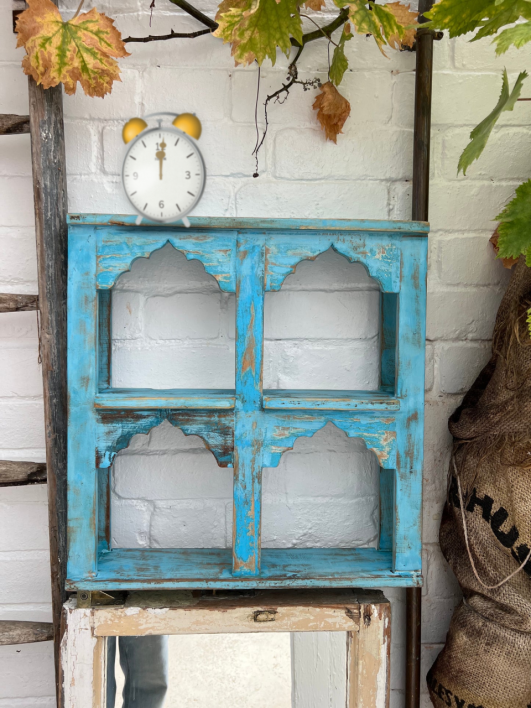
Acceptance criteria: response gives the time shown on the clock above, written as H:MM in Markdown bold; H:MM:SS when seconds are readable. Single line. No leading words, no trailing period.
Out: **12:01**
